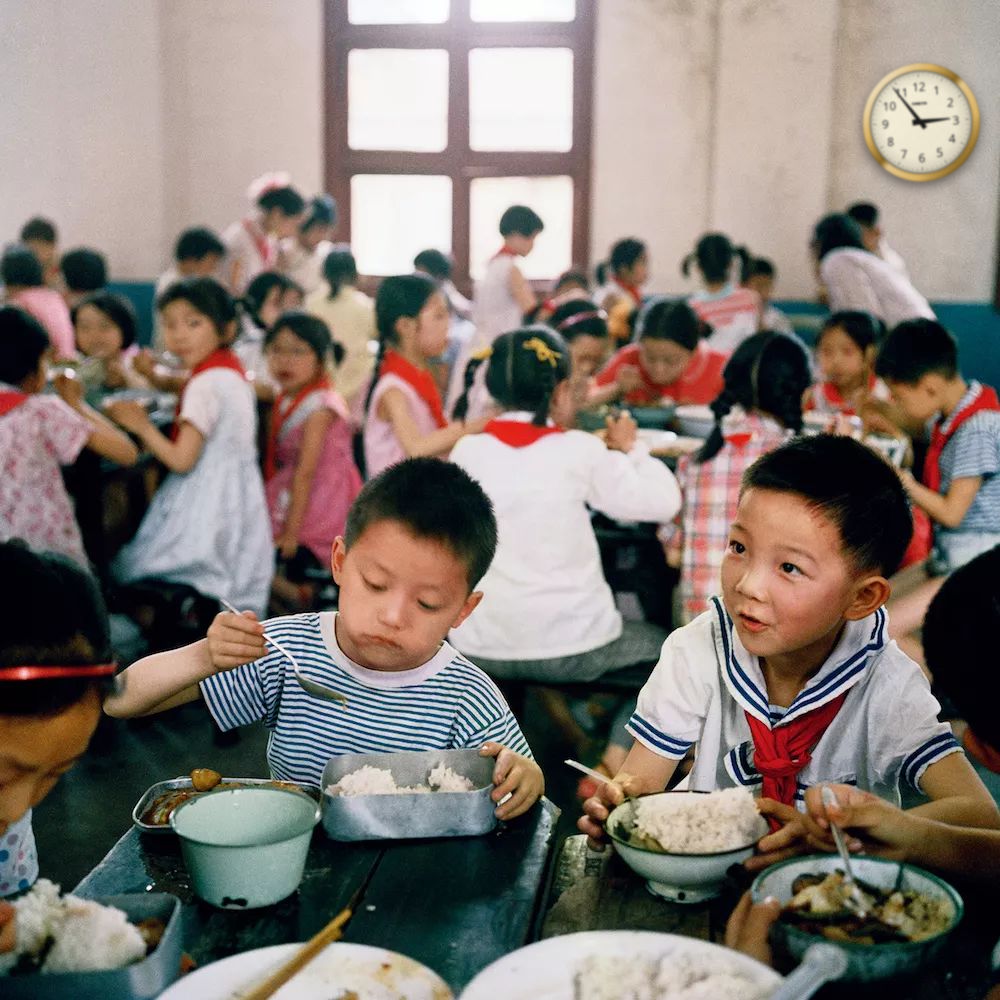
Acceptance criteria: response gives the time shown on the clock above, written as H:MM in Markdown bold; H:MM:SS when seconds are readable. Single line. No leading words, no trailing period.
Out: **2:54**
